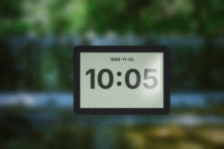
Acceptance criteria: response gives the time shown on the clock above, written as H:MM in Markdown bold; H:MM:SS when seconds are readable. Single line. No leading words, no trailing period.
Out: **10:05**
